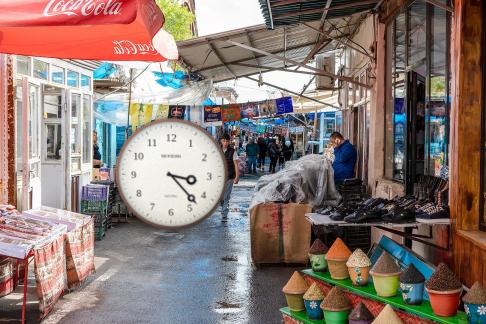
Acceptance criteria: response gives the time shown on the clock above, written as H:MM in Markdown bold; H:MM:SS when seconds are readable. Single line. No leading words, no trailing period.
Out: **3:23**
